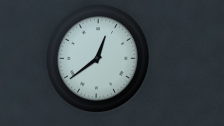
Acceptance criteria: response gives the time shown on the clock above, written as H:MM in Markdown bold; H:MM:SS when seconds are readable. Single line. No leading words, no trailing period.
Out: **12:39**
